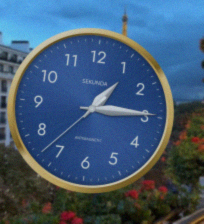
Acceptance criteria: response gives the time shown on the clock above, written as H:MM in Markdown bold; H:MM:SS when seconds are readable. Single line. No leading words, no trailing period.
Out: **1:14:37**
